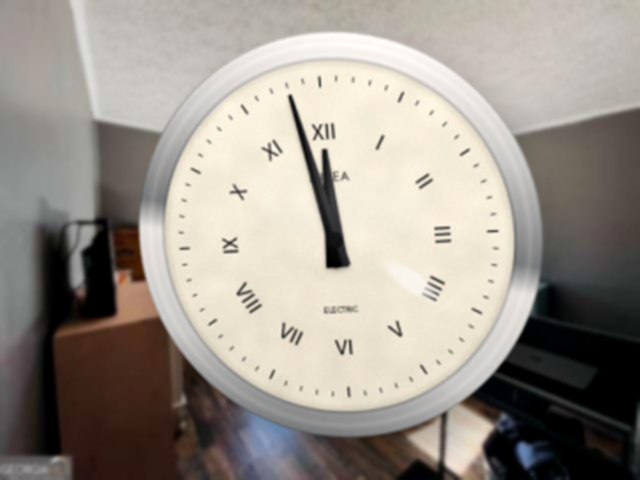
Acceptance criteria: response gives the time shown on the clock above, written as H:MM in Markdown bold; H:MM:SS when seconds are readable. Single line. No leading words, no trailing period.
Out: **11:58**
